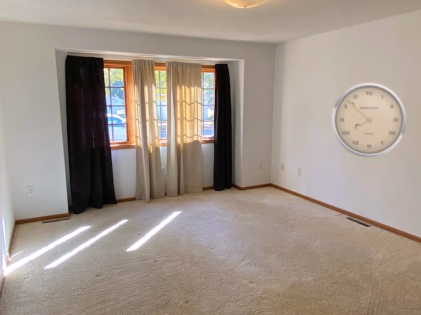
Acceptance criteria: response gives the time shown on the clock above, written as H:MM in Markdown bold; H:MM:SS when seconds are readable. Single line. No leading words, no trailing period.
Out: **7:52**
